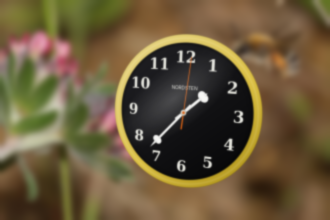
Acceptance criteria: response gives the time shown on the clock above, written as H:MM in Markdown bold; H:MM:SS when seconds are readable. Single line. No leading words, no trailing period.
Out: **1:37:01**
